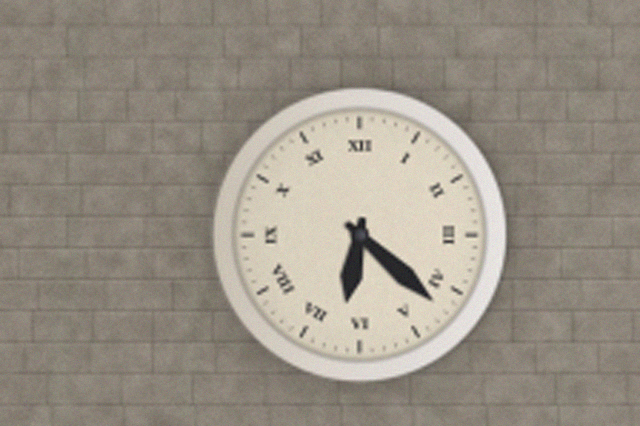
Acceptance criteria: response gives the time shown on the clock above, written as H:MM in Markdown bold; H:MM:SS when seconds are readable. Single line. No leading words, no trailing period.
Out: **6:22**
